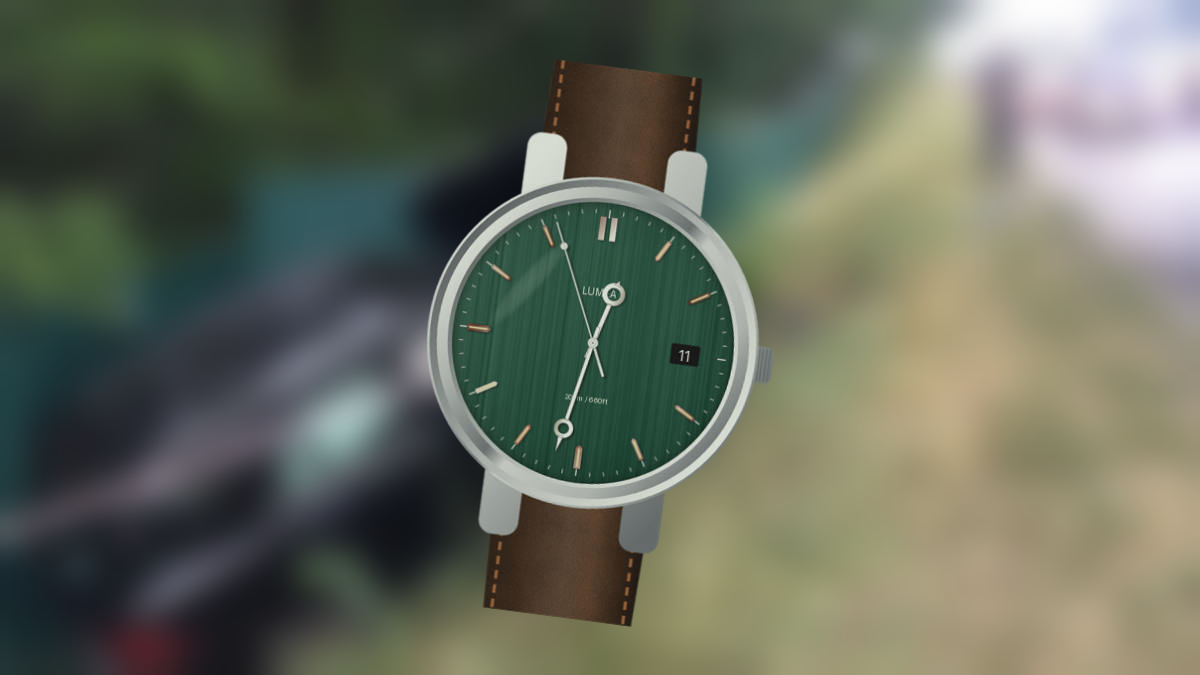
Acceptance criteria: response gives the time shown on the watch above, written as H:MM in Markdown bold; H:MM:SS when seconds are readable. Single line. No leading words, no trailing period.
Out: **12:31:56**
